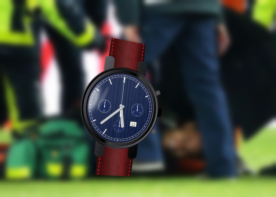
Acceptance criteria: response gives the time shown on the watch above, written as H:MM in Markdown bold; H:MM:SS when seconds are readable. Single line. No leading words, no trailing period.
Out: **5:38**
